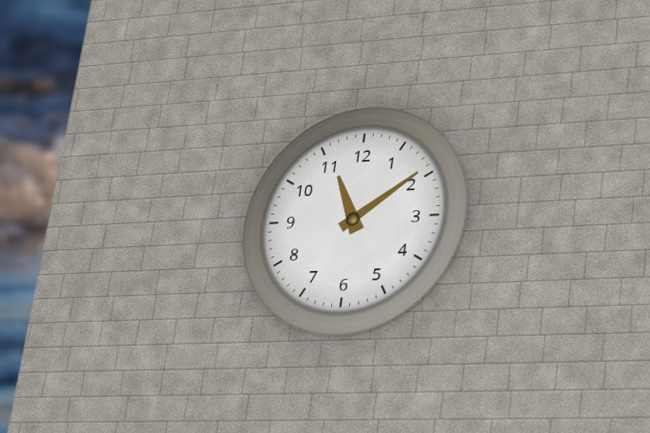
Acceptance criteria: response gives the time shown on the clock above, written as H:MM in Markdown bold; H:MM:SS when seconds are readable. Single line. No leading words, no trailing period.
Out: **11:09**
